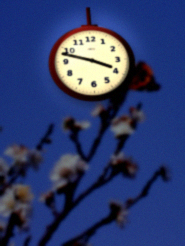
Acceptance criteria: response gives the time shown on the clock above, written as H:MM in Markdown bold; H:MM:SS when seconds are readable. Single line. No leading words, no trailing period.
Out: **3:48**
